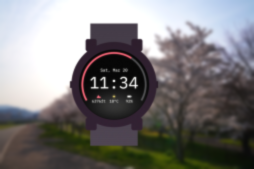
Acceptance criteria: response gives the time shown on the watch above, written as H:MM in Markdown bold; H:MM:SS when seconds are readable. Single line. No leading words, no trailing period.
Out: **11:34**
